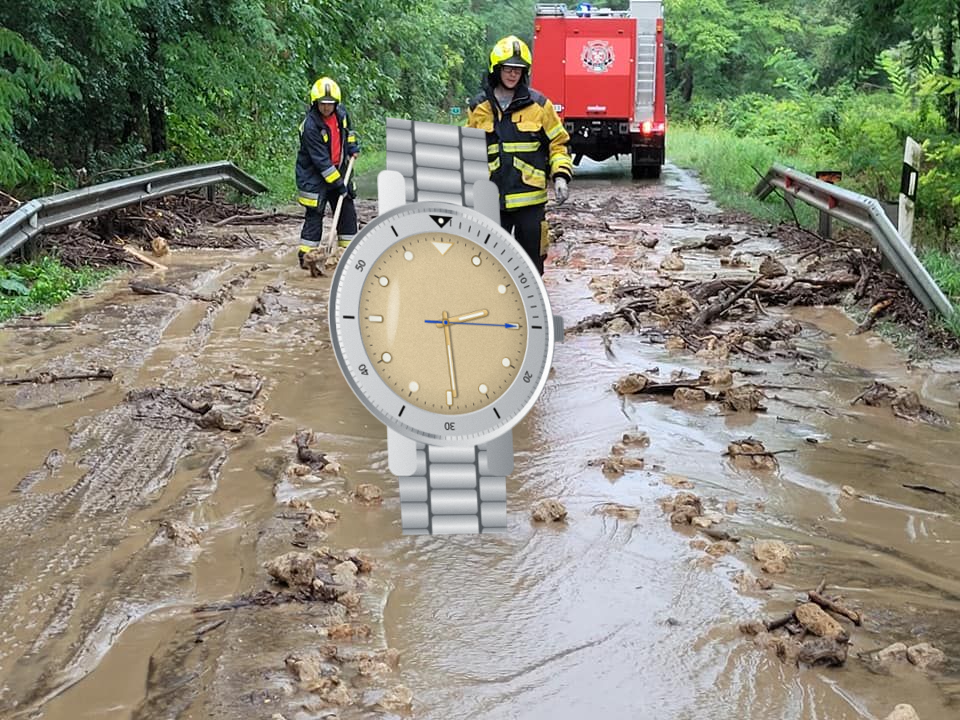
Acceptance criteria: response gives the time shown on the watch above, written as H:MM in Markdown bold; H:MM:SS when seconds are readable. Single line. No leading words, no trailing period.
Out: **2:29:15**
